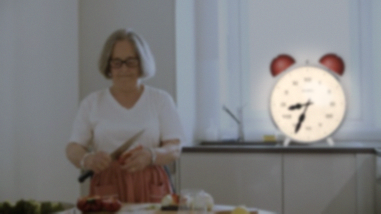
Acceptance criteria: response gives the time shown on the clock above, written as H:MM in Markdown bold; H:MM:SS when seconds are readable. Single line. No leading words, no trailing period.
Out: **8:34**
